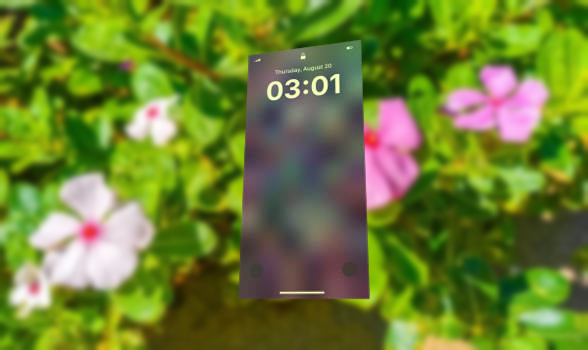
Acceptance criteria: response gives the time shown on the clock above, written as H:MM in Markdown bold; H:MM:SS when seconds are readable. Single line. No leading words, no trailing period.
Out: **3:01**
